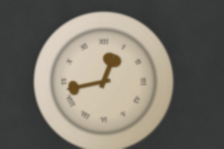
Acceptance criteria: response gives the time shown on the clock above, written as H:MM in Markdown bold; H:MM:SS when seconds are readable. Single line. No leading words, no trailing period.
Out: **12:43**
